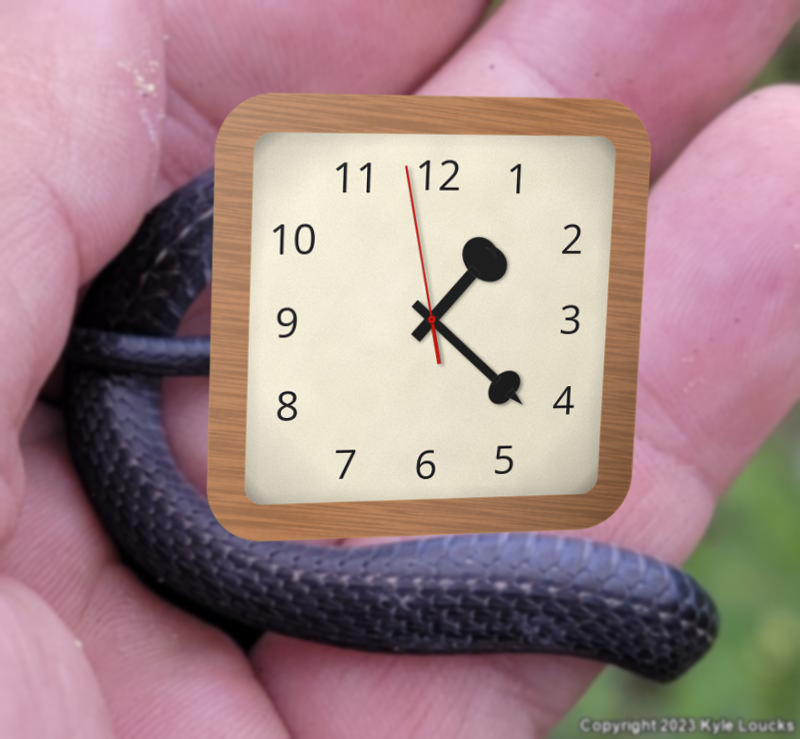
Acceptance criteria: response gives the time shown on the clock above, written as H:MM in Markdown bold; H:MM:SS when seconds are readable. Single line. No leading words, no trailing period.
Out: **1:21:58**
